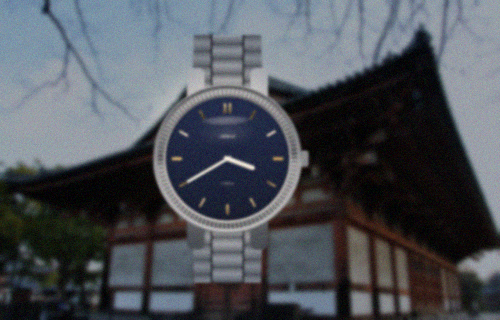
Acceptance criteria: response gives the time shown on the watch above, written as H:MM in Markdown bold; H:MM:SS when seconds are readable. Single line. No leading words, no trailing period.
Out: **3:40**
